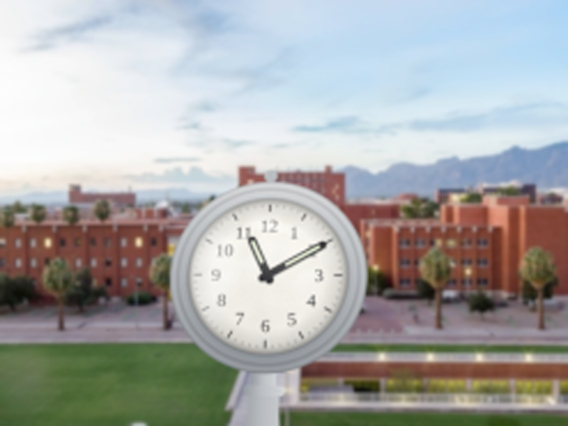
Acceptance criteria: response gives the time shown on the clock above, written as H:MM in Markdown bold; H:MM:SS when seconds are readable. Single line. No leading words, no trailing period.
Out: **11:10**
